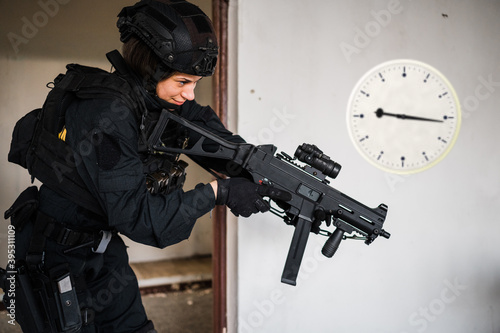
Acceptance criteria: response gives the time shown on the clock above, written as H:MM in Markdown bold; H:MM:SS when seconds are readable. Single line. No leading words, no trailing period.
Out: **9:16**
